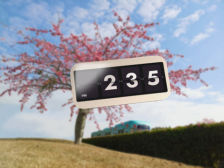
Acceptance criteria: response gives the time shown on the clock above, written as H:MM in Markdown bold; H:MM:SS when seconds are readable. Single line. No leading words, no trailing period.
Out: **2:35**
